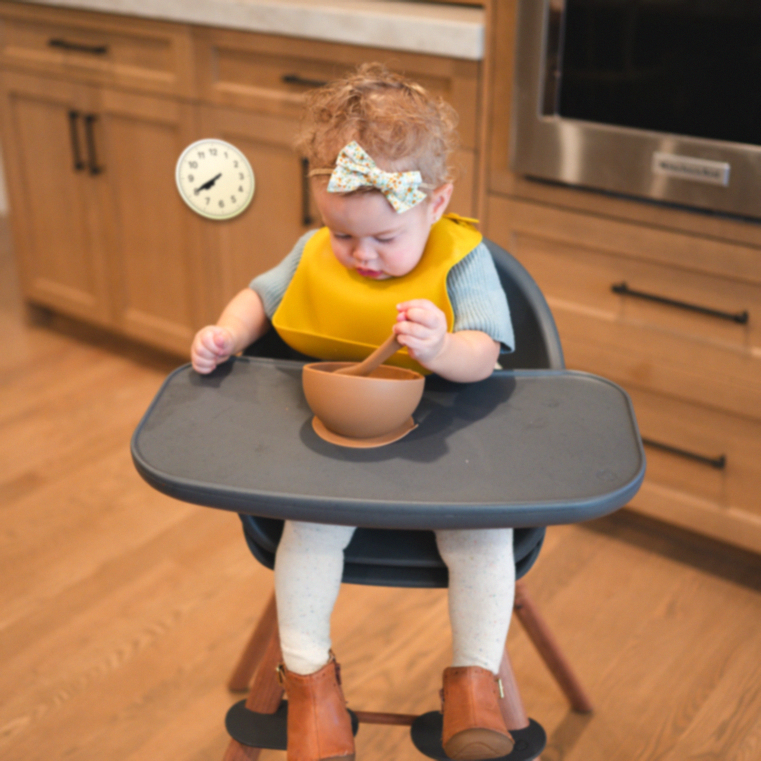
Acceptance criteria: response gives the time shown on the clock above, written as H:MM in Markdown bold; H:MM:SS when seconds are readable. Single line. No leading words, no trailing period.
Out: **7:40**
